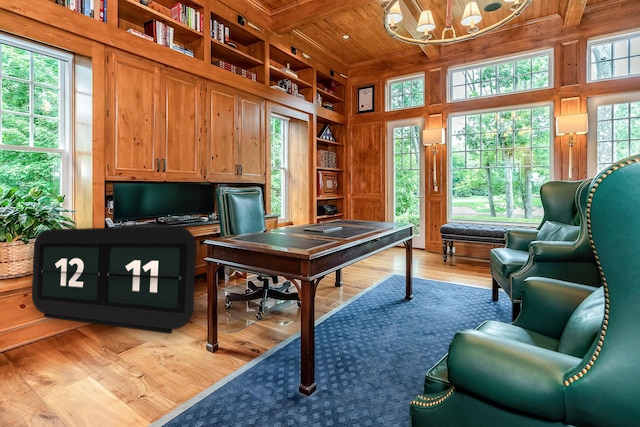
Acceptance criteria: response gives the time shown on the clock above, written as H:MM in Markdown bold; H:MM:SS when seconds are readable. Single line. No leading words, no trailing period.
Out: **12:11**
